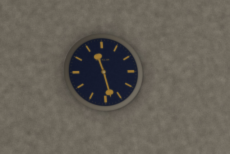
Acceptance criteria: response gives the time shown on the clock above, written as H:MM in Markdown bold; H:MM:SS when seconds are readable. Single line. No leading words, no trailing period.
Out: **11:28**
